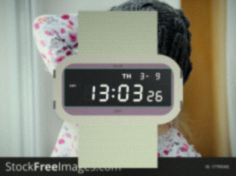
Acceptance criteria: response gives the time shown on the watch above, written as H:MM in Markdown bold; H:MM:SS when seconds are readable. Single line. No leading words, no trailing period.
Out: **13:03:26**
